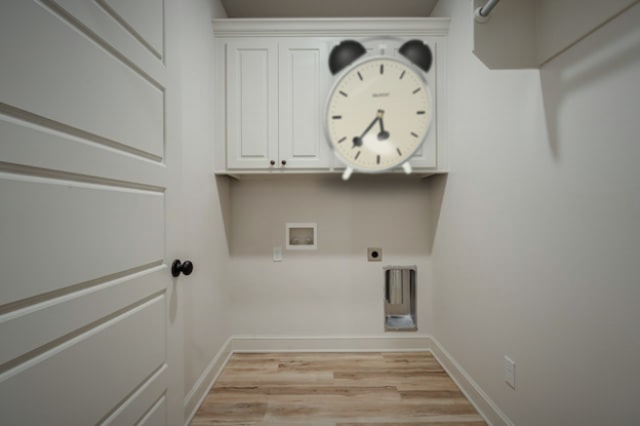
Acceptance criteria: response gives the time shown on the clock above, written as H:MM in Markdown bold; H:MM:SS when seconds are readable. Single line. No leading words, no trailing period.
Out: **5:37**
